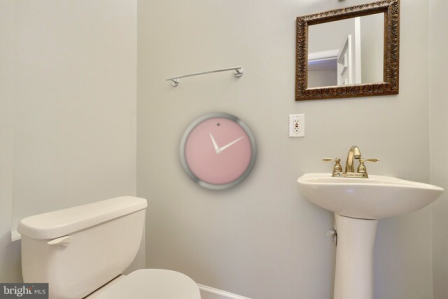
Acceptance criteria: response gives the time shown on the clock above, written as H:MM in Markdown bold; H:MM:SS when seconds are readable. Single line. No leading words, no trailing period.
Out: **11:10**
